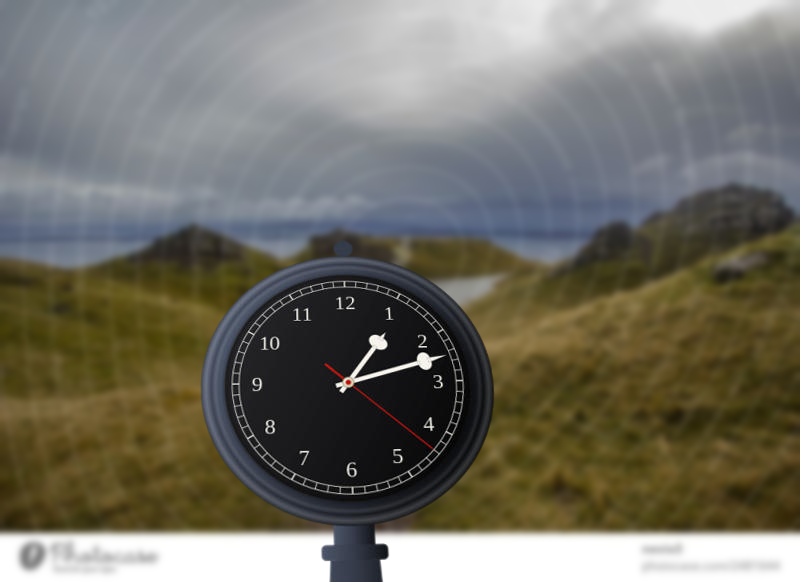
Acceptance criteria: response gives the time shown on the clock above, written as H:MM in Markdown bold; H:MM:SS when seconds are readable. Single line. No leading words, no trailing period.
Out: **1:12:22**
